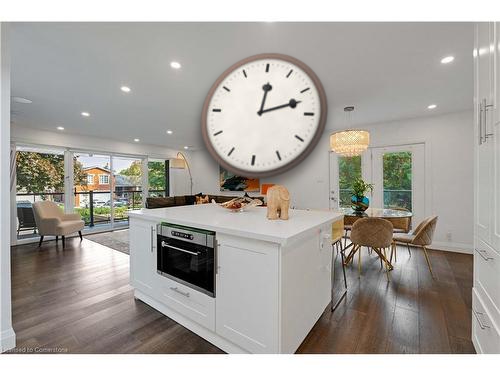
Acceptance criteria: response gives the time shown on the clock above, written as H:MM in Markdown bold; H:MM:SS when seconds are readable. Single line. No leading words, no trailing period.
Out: **12:12**
